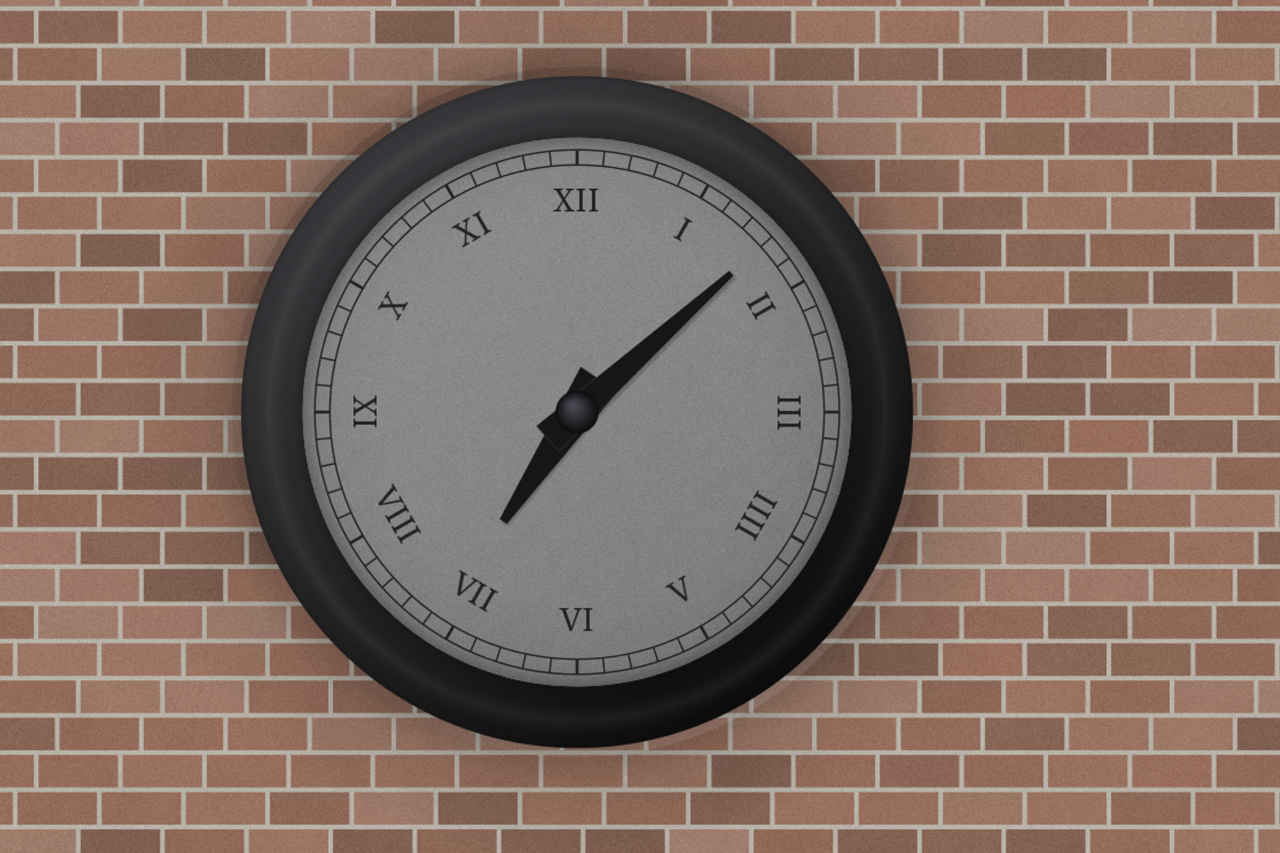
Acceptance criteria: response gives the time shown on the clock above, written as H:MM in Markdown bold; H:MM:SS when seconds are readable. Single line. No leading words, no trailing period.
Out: **7:08**
